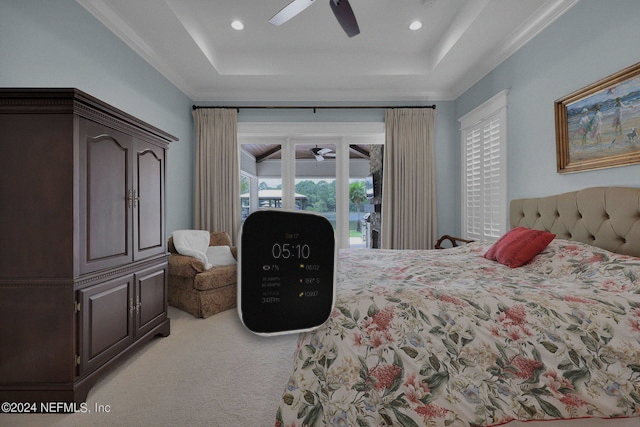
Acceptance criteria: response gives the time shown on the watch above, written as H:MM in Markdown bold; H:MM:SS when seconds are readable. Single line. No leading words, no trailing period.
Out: **5:10**
